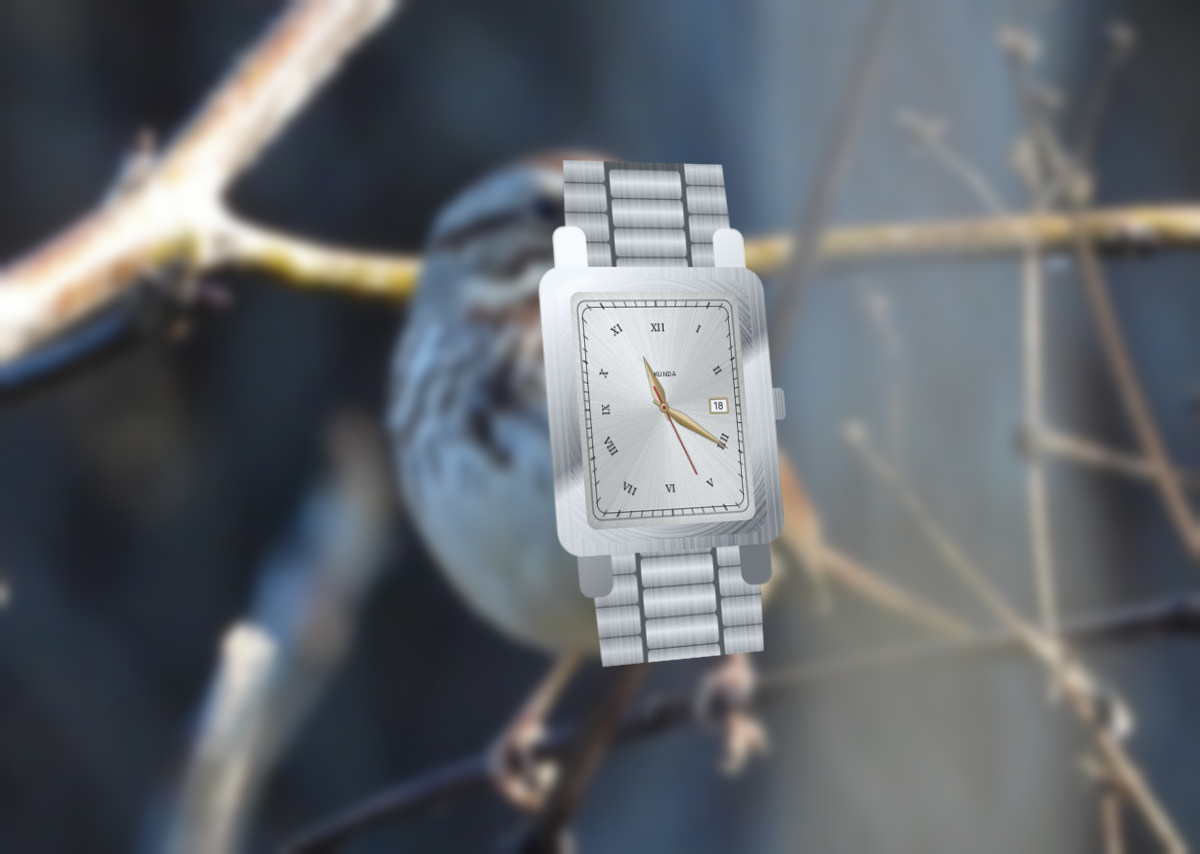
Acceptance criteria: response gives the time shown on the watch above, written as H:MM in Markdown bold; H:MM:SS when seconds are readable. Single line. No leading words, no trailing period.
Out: **11:20:26**
